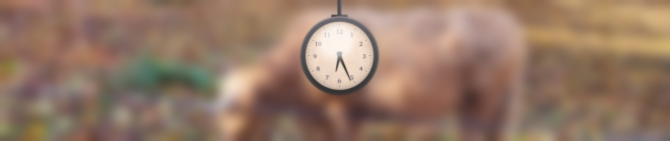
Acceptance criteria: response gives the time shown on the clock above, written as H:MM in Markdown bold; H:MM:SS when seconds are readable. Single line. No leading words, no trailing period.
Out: **6:26**
